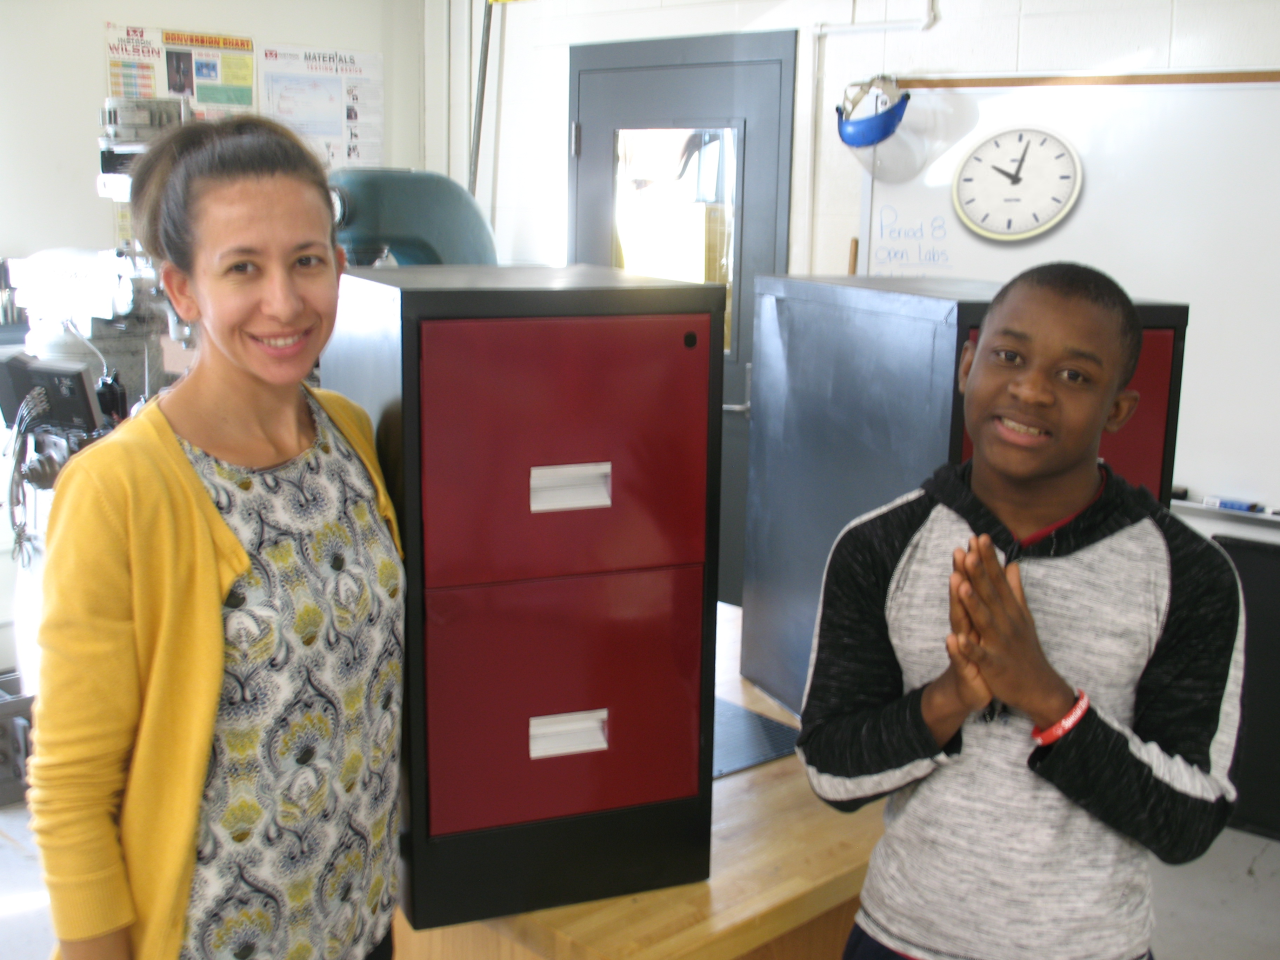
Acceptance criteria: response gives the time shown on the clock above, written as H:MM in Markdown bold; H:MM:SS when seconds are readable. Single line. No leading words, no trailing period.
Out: **10:02**
